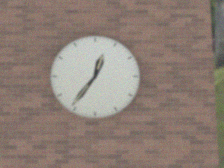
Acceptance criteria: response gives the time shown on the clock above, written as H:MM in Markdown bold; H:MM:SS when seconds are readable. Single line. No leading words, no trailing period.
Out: **12:36**
